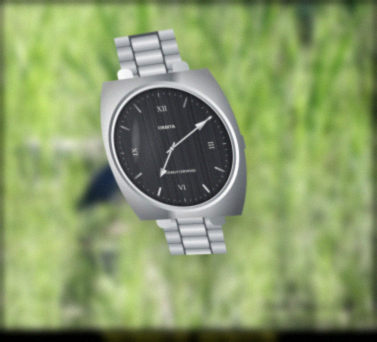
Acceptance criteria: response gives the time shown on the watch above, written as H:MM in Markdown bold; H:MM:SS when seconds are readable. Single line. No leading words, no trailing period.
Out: **7:10**
